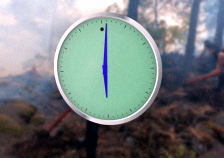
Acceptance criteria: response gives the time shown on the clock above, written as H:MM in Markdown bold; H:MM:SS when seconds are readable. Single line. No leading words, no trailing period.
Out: **6:01**
